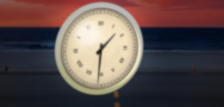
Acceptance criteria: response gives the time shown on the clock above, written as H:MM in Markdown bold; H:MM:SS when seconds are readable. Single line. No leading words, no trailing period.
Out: **1:31**
